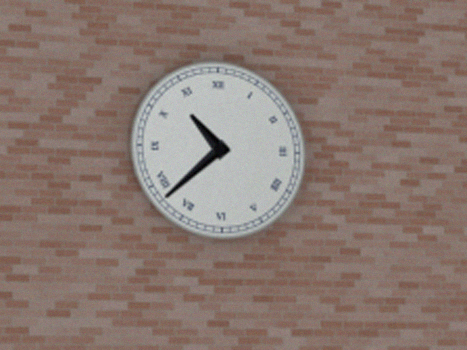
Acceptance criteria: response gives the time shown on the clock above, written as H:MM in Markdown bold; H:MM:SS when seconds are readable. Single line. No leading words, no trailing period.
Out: **10:38**
